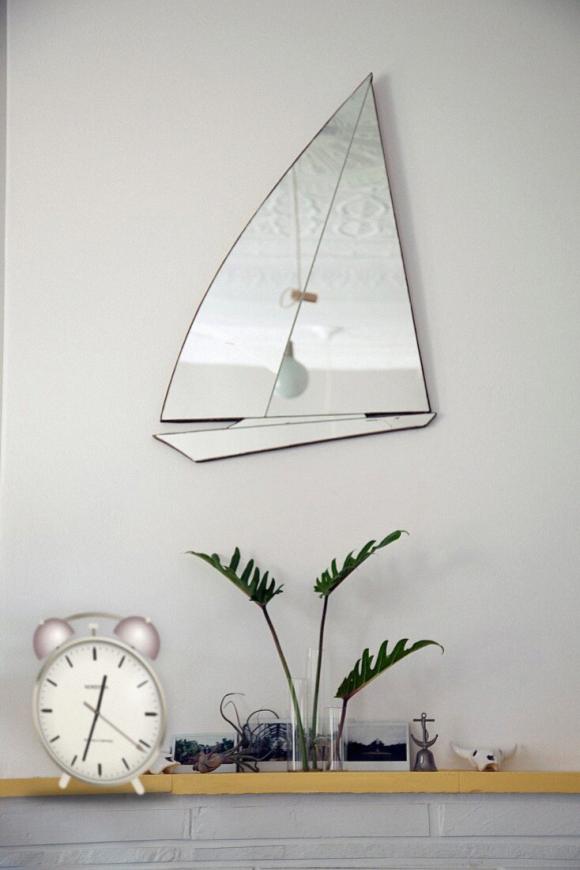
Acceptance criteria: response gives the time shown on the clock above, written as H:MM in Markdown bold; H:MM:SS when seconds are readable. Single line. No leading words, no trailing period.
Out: **12:33:21**
